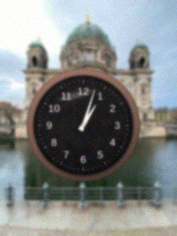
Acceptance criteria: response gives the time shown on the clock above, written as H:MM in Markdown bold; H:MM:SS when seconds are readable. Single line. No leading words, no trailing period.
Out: **1:03**
